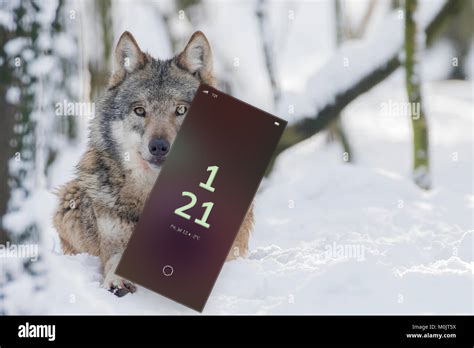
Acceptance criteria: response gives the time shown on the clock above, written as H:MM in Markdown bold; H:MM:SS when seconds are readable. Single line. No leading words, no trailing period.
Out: **1:21**
